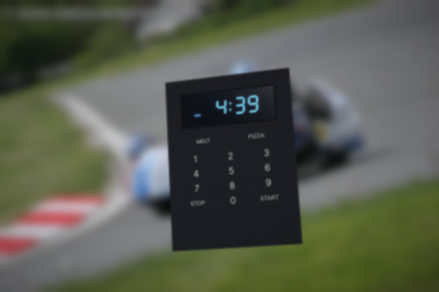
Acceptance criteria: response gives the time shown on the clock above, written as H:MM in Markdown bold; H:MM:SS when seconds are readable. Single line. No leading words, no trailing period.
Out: **4:39**
